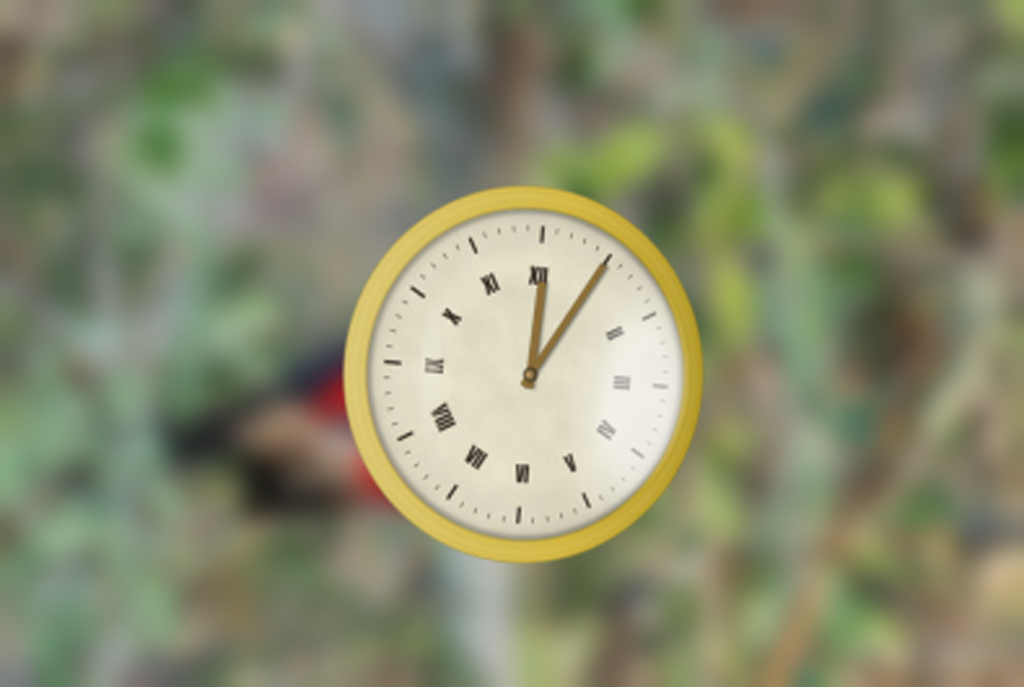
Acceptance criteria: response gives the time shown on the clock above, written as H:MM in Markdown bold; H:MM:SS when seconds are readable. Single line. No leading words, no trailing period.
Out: **12:05**
